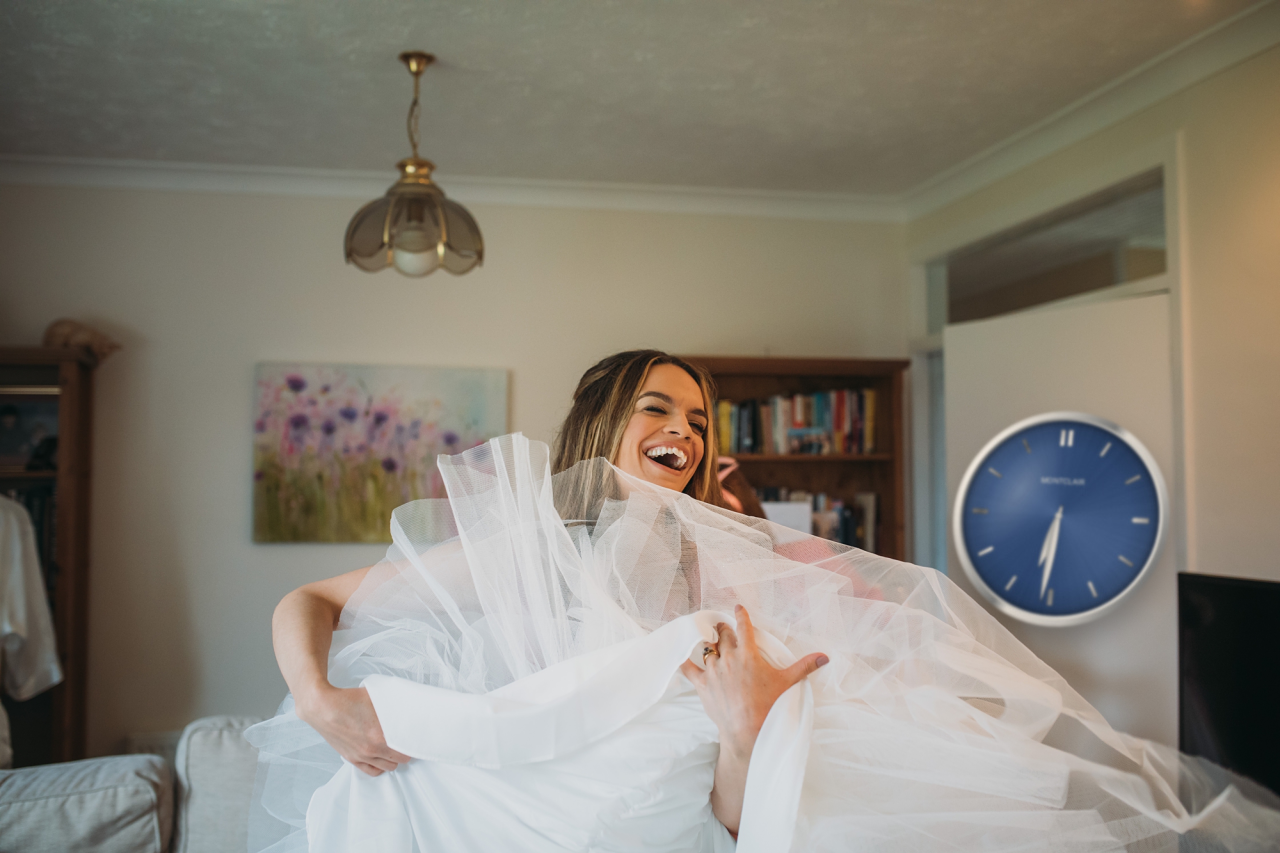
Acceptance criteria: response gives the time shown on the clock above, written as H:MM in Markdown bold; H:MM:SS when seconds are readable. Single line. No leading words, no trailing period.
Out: **6:31**
